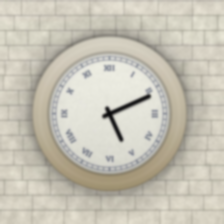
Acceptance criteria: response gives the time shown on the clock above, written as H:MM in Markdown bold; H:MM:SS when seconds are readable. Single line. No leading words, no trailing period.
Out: **5:11**
